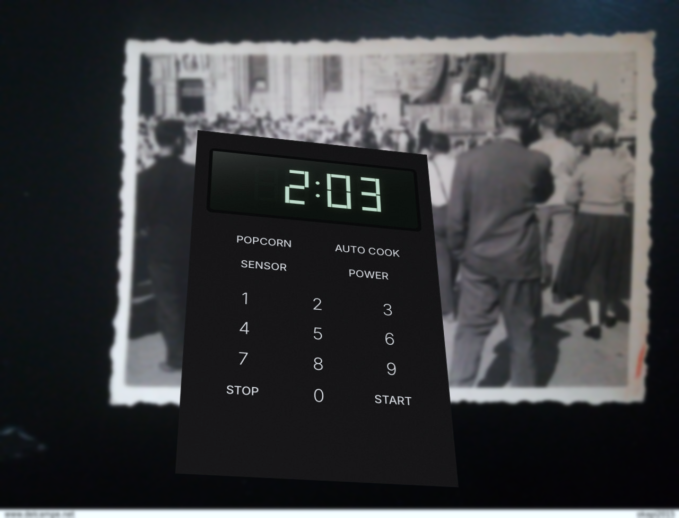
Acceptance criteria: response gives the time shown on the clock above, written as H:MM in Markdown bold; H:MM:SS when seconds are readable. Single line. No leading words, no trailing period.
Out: **2:03**
